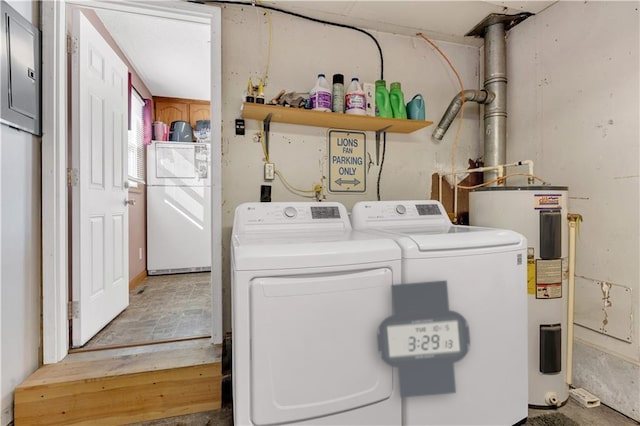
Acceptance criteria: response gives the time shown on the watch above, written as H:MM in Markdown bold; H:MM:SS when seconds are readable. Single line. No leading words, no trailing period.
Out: **3:29**
